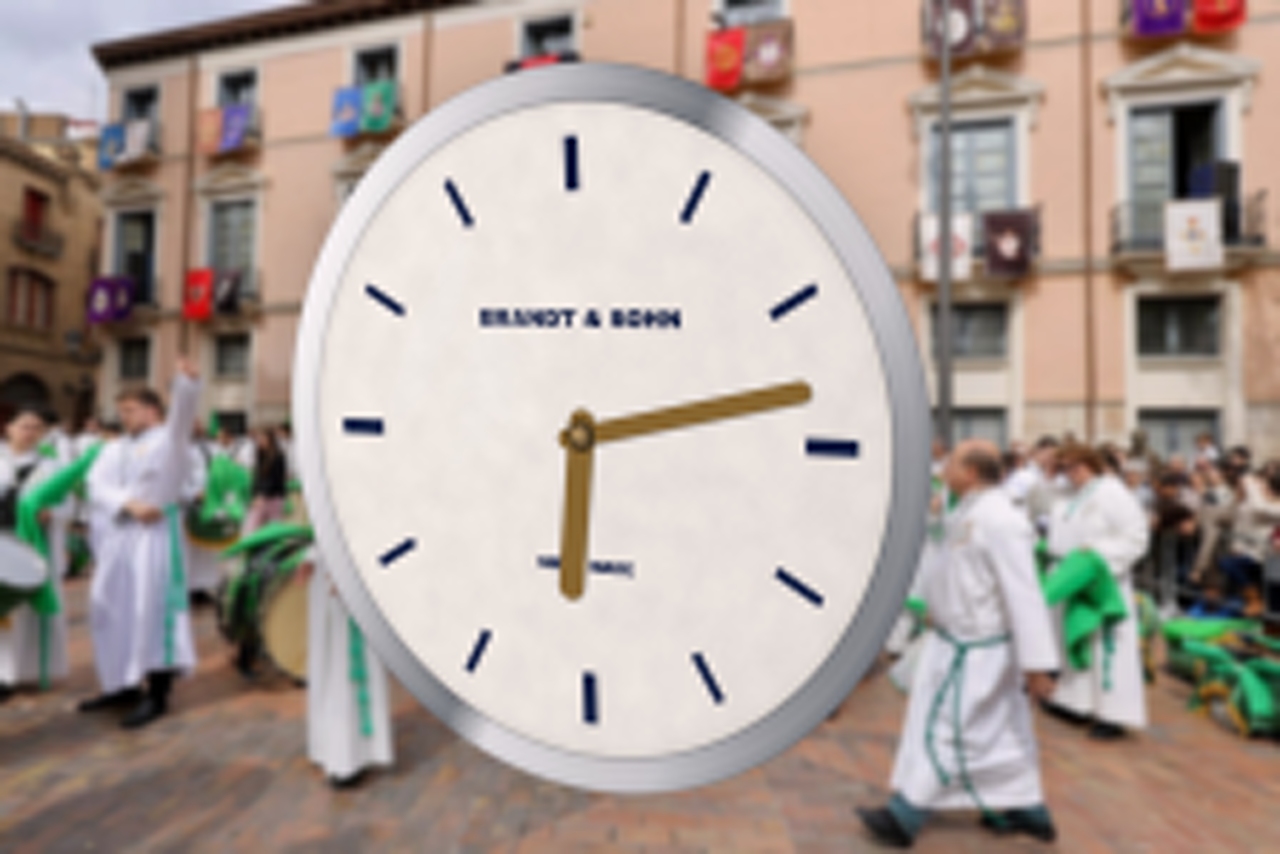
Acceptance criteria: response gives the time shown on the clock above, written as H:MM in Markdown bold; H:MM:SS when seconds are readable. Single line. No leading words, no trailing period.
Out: **6:13**
